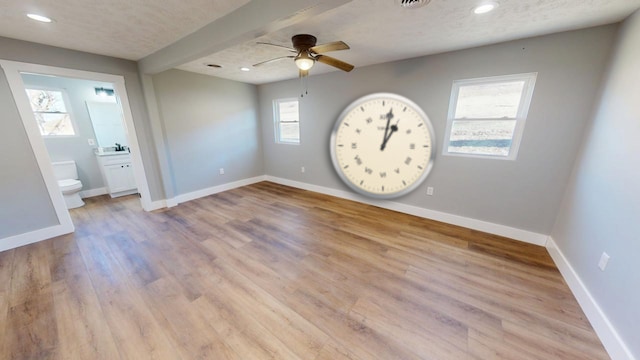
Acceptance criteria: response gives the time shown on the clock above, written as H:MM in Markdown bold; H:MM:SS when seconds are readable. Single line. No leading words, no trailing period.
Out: **1:02**
